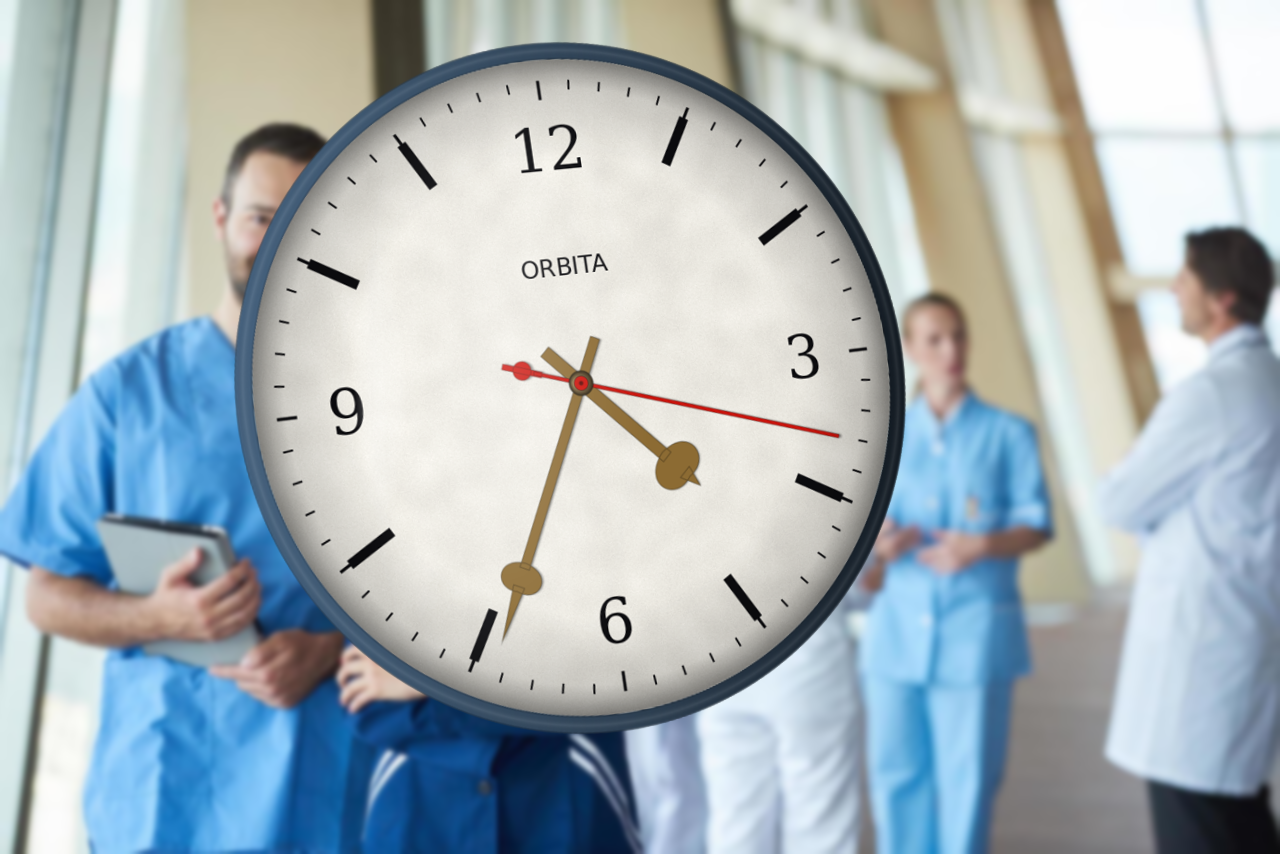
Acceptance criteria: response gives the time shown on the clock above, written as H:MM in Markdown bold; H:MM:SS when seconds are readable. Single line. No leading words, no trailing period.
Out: **4:34:18**
